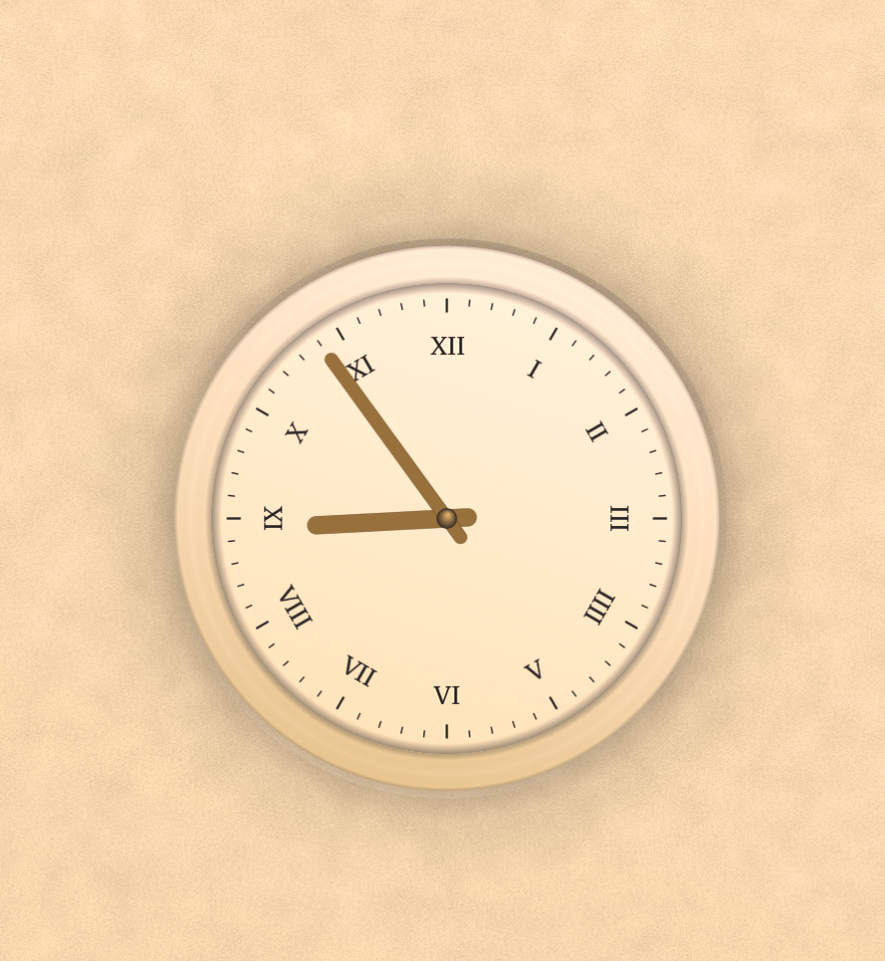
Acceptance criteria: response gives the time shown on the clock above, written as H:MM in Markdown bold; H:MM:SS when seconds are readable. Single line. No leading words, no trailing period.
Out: **8:54**
